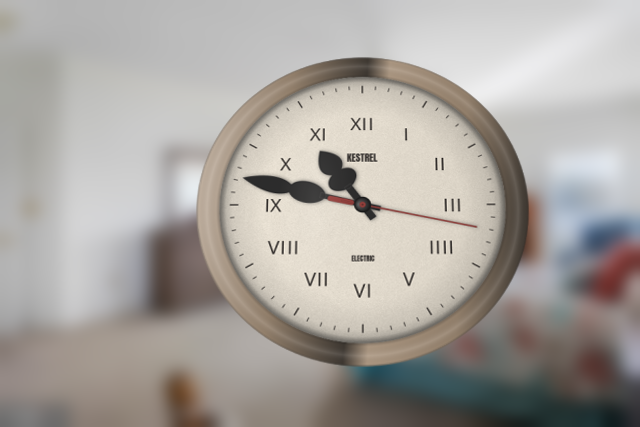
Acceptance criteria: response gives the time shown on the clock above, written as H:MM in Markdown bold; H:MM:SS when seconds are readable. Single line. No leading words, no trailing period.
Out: **10:47:17**
